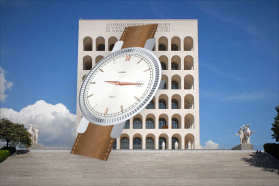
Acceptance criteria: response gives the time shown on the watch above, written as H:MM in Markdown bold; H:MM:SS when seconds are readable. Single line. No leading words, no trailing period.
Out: **9:15**
